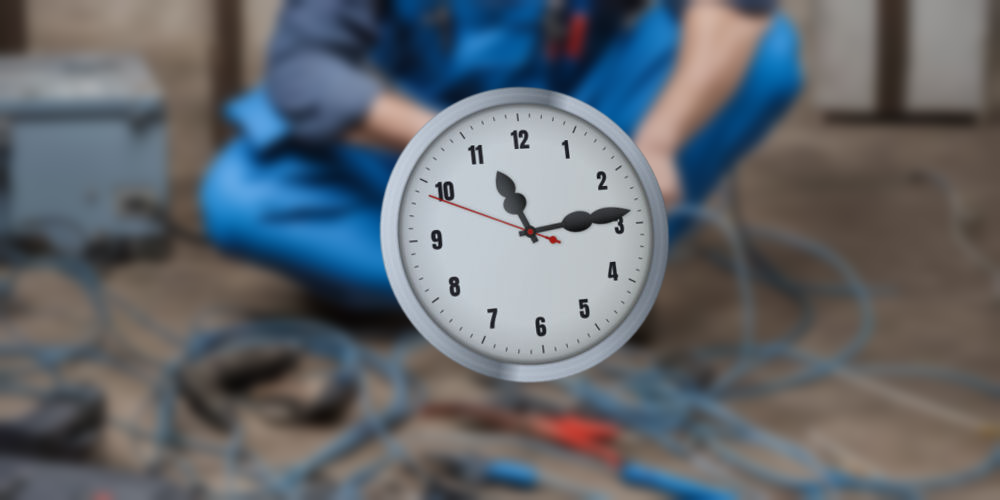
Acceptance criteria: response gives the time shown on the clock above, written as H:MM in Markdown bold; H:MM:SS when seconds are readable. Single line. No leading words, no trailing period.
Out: **11:13:49**
